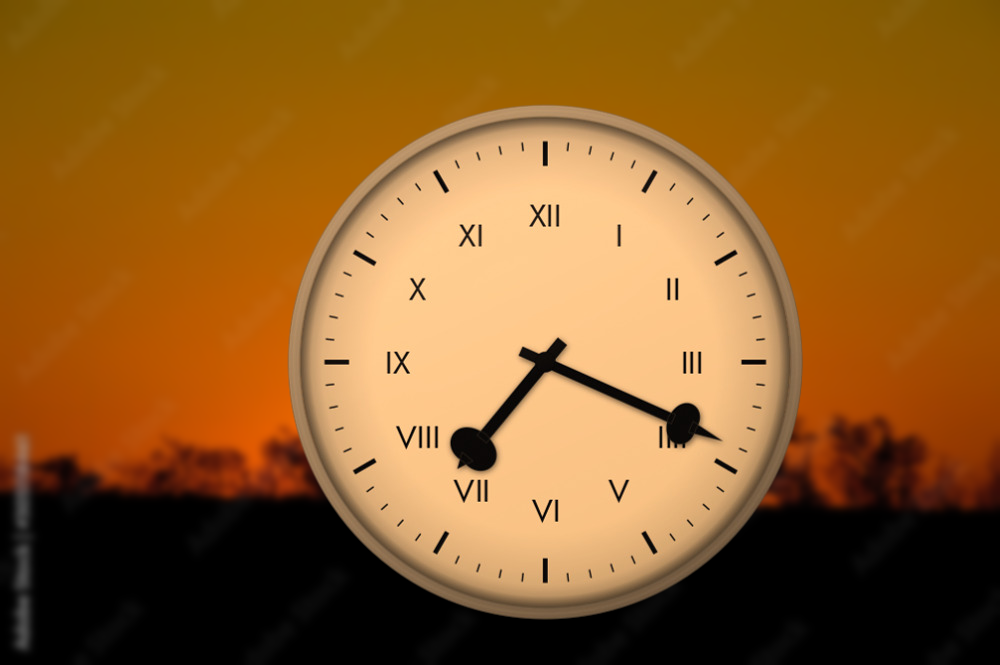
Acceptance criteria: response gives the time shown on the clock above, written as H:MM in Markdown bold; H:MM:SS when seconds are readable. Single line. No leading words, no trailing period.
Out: **7:19**
